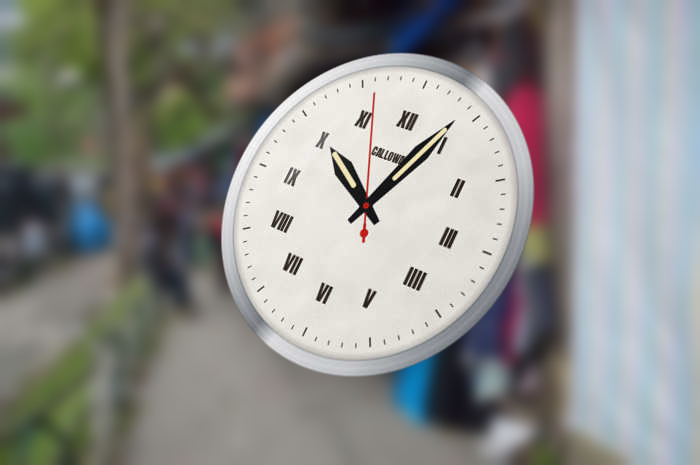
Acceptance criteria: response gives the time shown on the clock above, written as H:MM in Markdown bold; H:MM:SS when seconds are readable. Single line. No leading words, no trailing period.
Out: **10:03:56**
